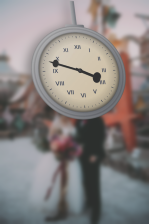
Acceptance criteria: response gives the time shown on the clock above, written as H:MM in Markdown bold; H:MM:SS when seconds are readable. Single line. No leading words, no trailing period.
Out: **3:48**
